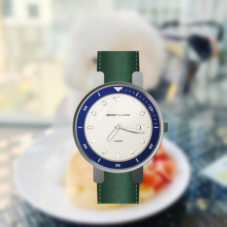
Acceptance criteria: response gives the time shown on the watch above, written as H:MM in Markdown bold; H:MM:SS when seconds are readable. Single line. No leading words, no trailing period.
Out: **7:17**
